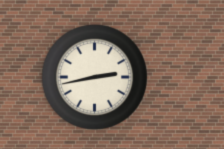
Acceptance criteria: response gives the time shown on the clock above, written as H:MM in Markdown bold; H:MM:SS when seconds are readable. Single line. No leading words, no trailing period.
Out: **2:43**
